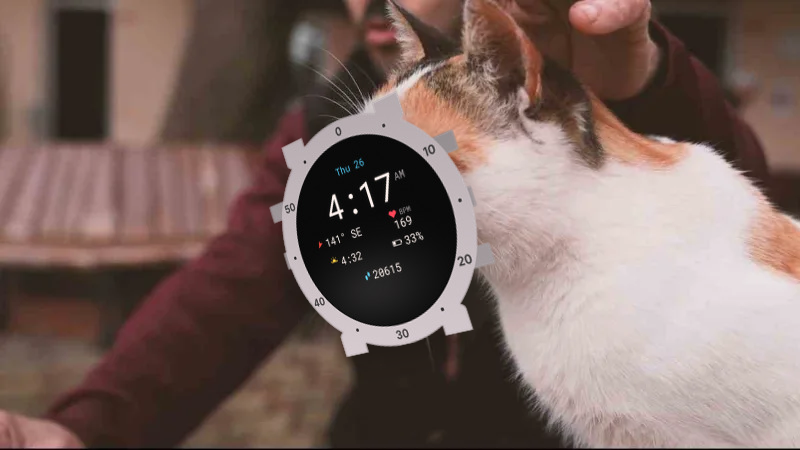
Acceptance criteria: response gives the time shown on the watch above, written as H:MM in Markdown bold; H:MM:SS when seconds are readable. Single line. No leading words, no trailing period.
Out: **4:17**
